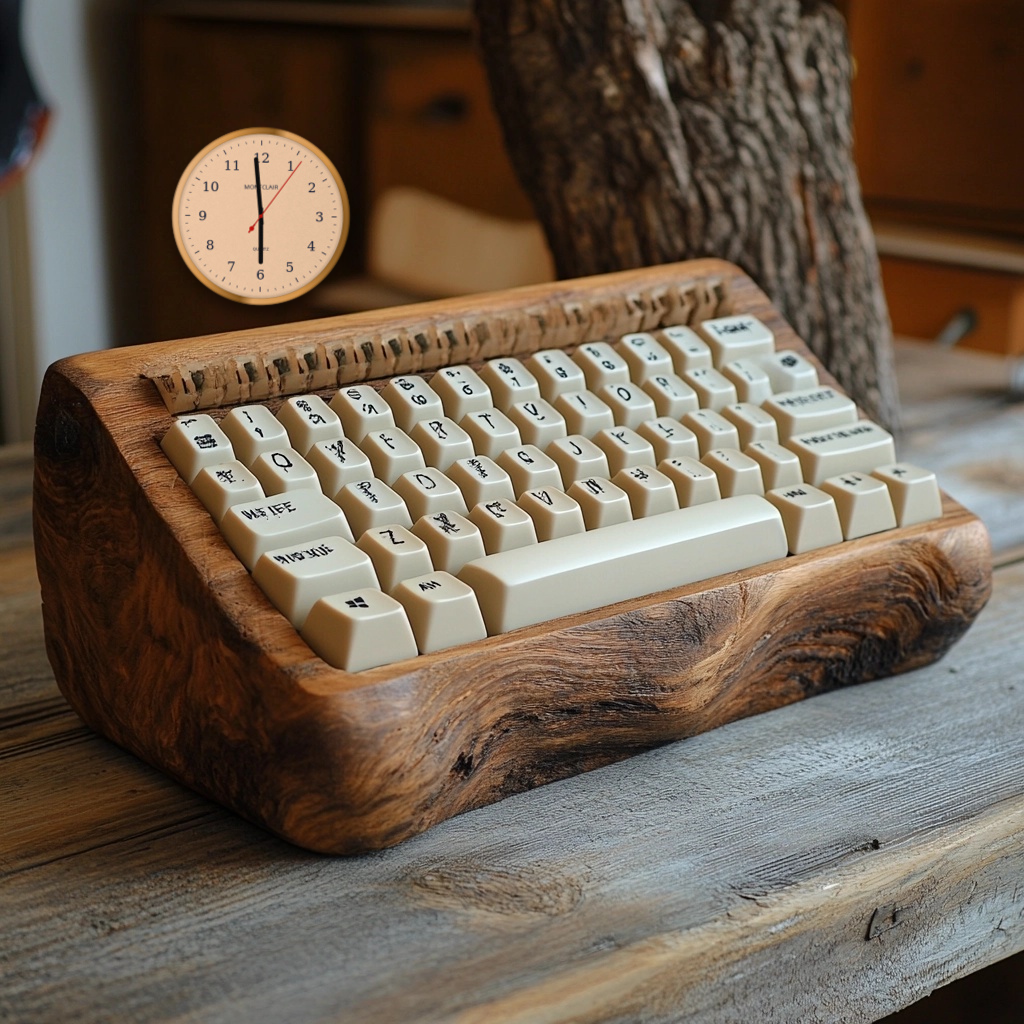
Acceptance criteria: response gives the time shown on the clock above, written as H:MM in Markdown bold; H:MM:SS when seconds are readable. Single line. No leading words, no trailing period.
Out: **5:59:06**
